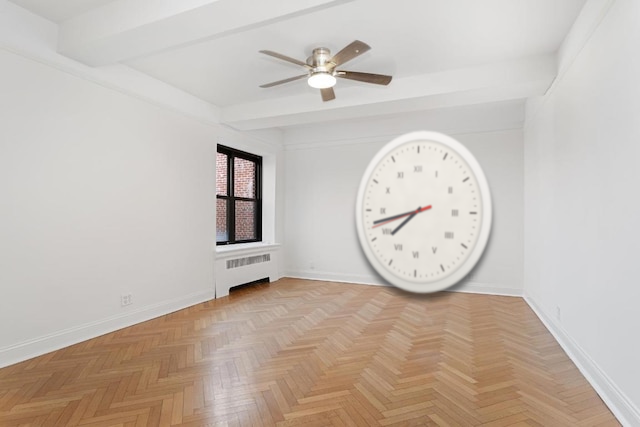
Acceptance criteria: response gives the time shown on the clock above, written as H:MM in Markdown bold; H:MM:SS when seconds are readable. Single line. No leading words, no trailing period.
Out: **7:42:42**
